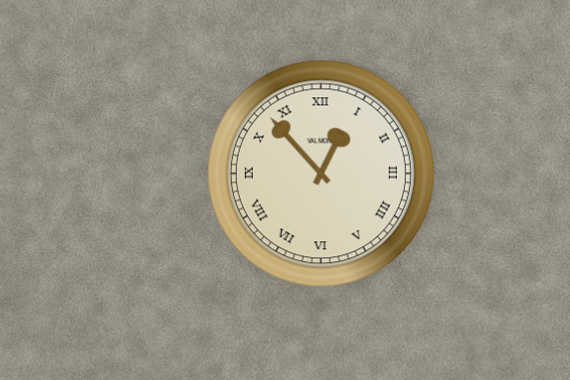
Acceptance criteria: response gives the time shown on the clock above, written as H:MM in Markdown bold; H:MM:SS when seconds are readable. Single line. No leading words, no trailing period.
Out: **12:53**
